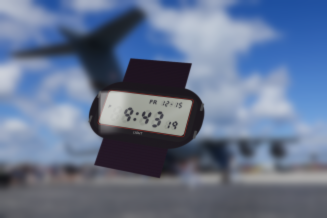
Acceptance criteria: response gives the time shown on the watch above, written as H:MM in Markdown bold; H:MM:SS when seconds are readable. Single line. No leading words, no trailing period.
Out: **9:43**
